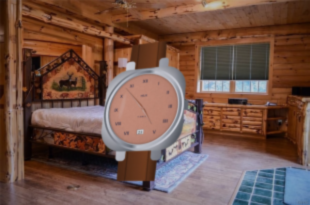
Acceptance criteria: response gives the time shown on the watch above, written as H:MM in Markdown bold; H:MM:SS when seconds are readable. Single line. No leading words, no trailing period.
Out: **4:53**
